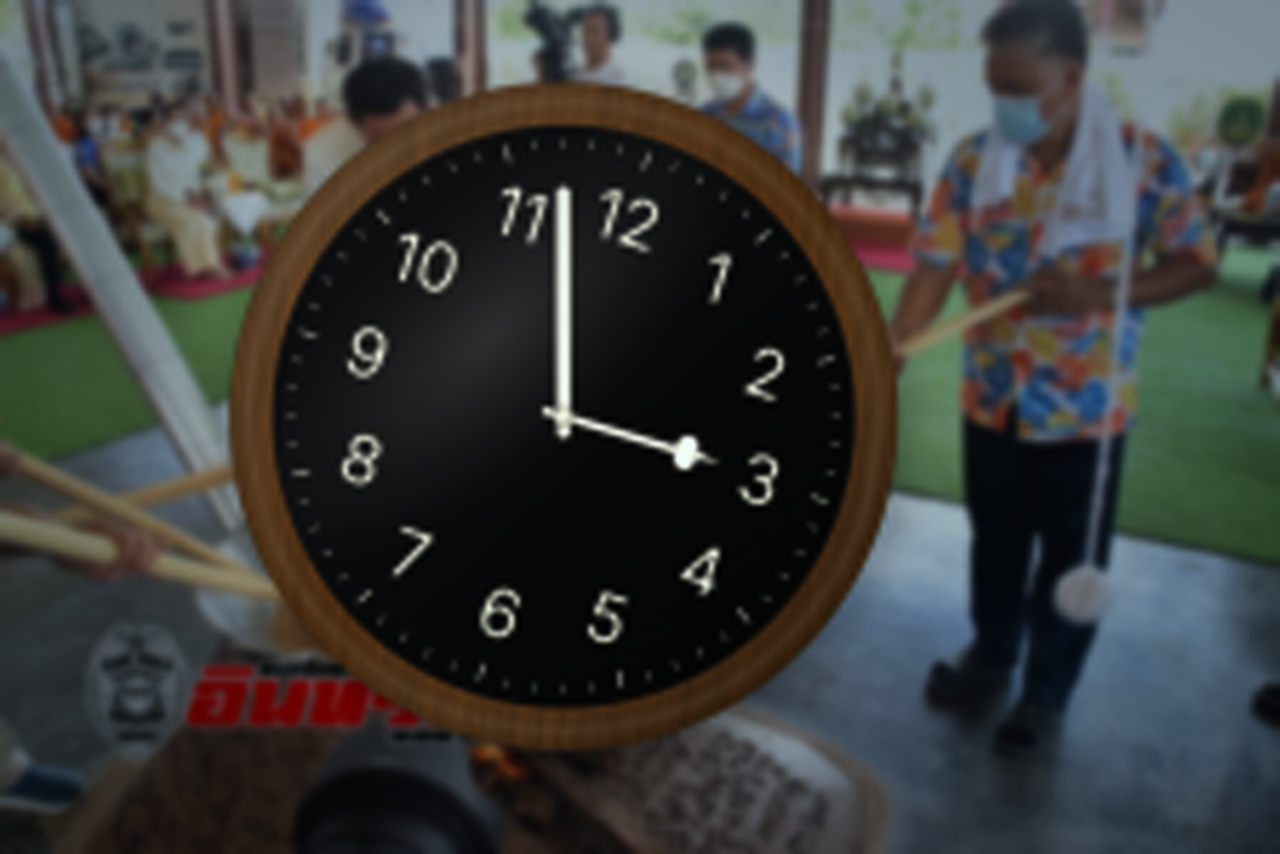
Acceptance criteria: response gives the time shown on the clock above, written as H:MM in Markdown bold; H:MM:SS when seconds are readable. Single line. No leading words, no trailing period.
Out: **2:57**
